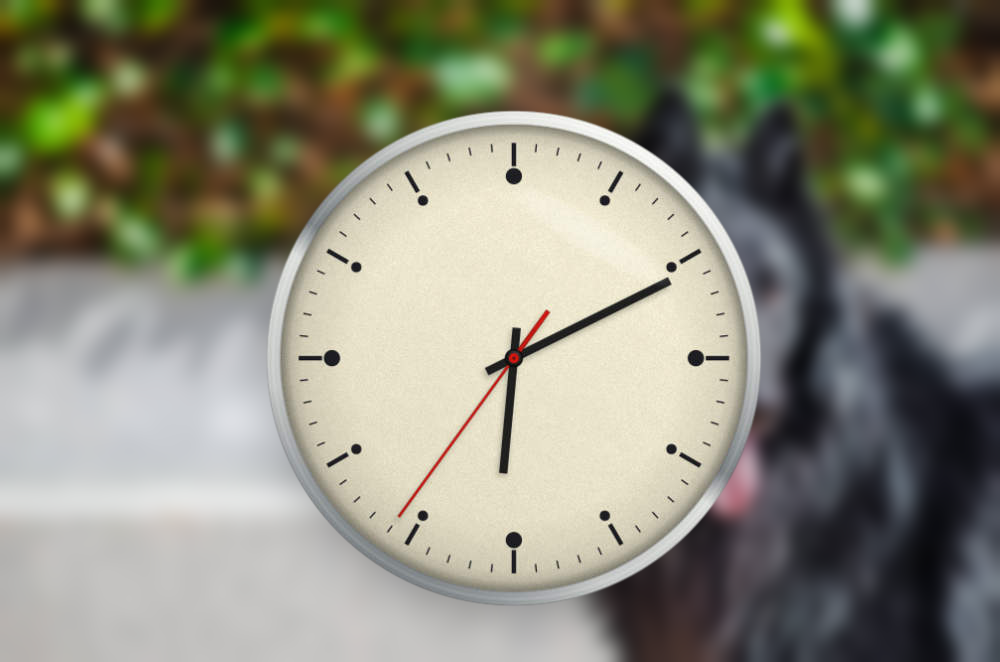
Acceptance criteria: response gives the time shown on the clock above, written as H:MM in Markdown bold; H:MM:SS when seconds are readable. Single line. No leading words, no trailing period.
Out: **6:10:36**
